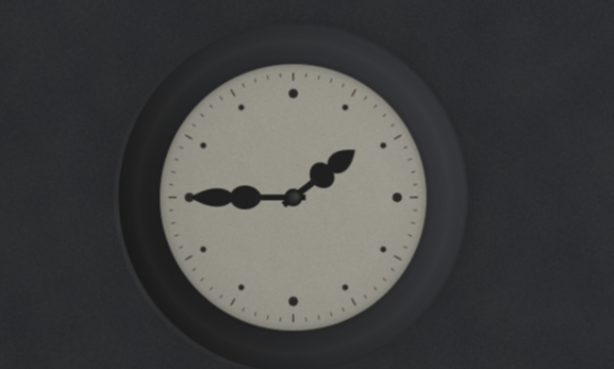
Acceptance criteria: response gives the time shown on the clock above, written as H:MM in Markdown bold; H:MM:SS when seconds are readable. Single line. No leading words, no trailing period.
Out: **1:45**
